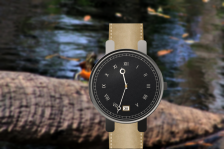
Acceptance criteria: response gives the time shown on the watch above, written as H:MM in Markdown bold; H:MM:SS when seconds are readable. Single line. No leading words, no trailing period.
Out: **11:33**
